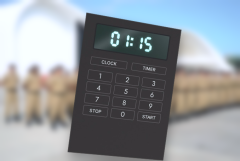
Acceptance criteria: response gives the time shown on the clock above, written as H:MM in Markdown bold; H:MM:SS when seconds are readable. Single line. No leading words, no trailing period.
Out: **1:15**
